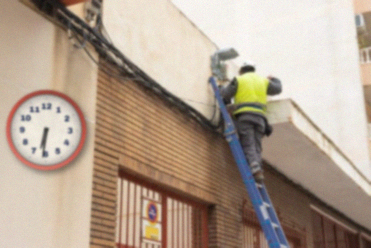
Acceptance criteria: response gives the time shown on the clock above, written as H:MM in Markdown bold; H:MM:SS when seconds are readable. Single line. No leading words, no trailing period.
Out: **6:31**
